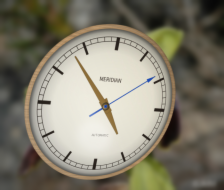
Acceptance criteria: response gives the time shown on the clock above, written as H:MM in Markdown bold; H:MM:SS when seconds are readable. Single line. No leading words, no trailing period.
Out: **4:53:09**
